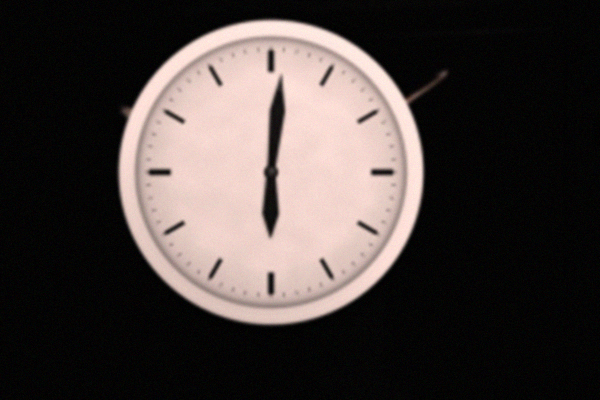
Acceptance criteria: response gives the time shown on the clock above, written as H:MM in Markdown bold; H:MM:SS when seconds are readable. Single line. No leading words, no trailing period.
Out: **6:01**
